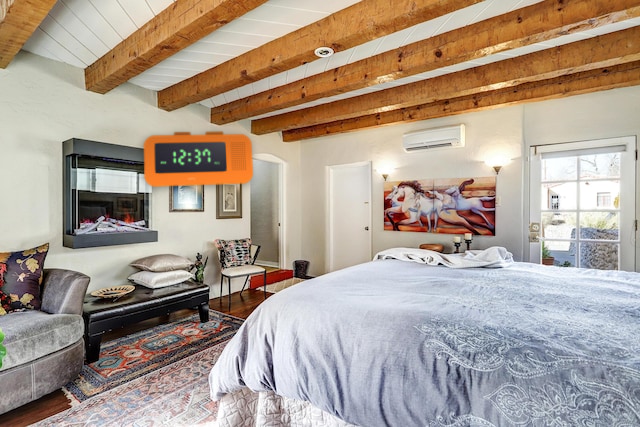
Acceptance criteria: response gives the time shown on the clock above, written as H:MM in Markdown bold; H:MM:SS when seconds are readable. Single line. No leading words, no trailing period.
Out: **12:37**
